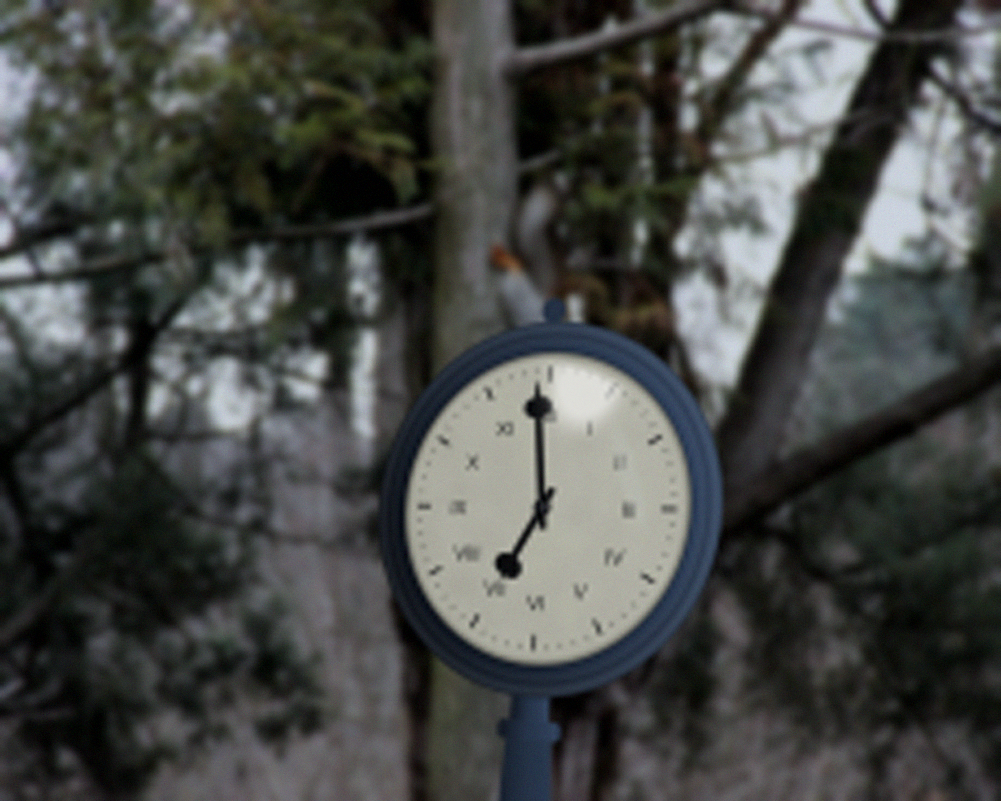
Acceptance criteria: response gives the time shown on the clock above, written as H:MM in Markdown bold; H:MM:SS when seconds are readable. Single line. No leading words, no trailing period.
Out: **6:59**
